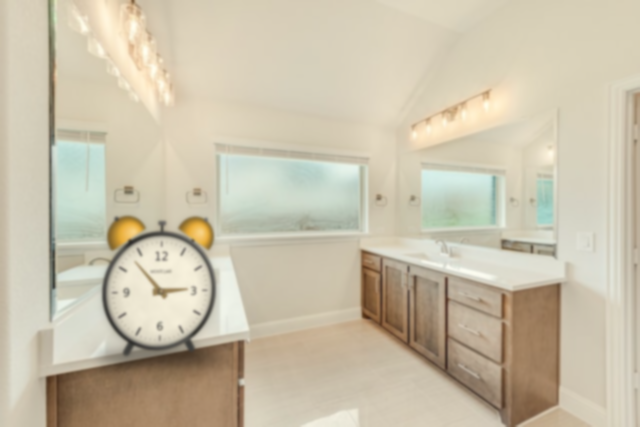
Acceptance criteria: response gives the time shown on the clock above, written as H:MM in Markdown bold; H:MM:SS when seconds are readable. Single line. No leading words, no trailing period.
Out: **2:53**
